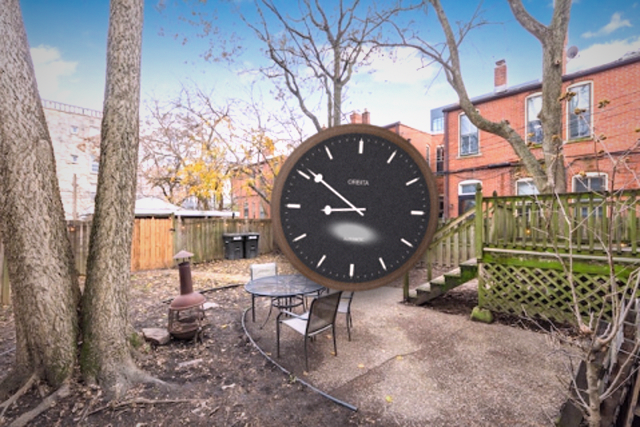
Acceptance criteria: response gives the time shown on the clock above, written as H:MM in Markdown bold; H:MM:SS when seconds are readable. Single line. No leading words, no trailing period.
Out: **8:51**
